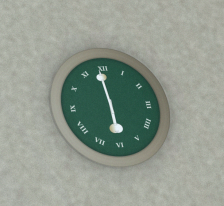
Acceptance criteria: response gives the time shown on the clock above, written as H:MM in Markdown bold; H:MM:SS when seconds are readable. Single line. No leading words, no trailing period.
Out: **5:59**
